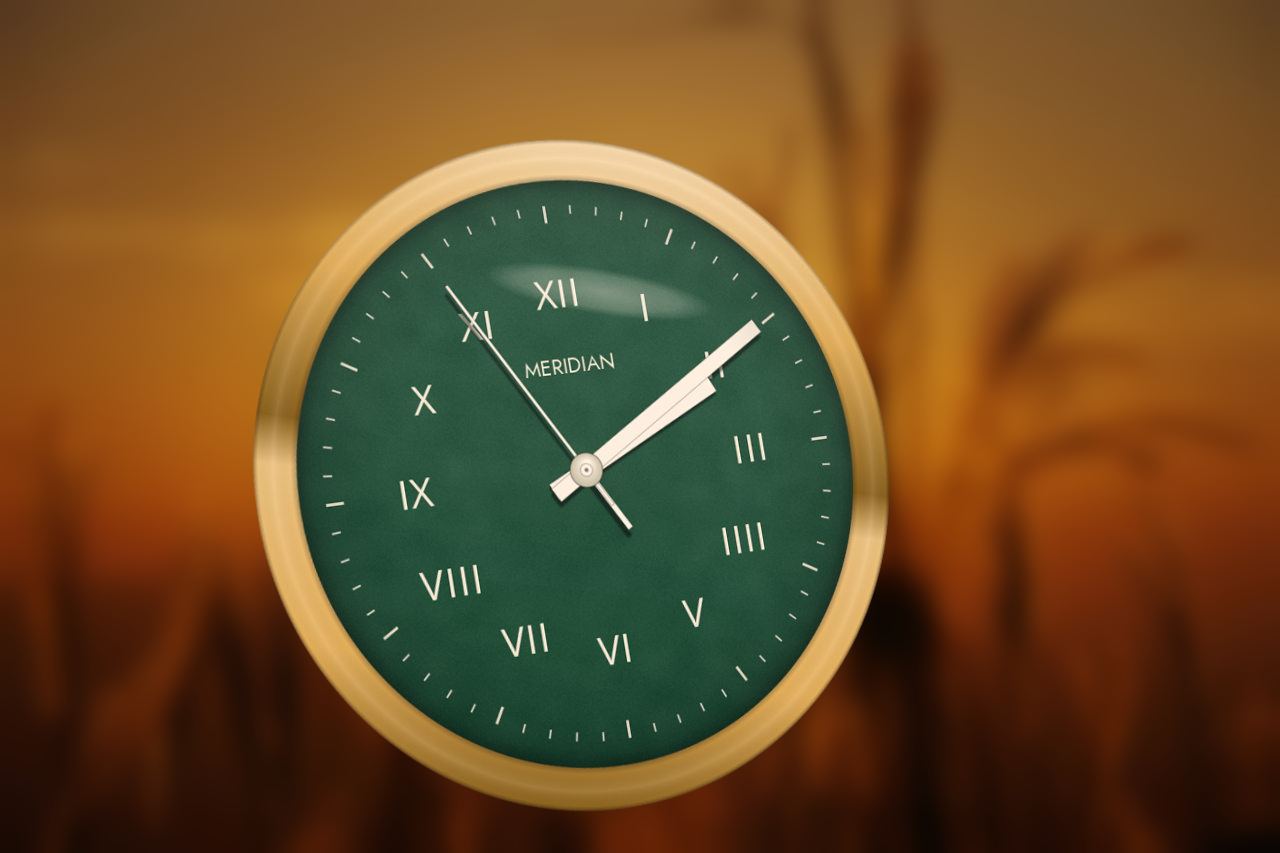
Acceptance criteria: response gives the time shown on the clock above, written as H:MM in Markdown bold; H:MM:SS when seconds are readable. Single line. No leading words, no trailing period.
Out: **2:09:55**
